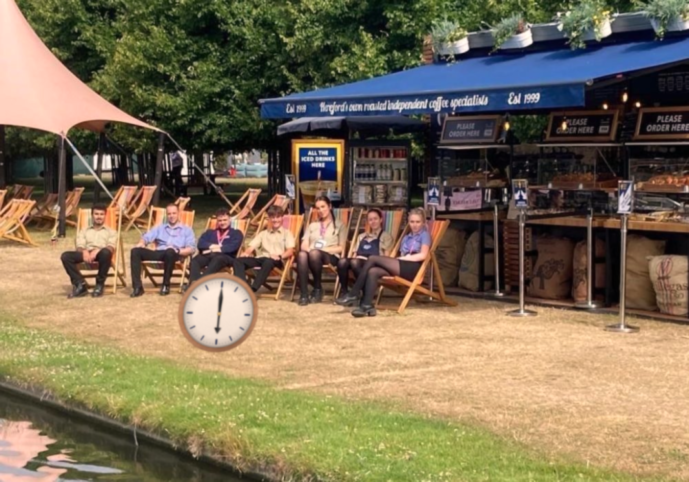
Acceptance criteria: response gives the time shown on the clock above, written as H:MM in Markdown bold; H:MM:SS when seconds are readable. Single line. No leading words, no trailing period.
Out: **6:00**
